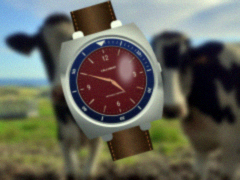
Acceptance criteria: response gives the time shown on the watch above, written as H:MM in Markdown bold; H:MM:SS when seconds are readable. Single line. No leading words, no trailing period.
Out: **4:50**
